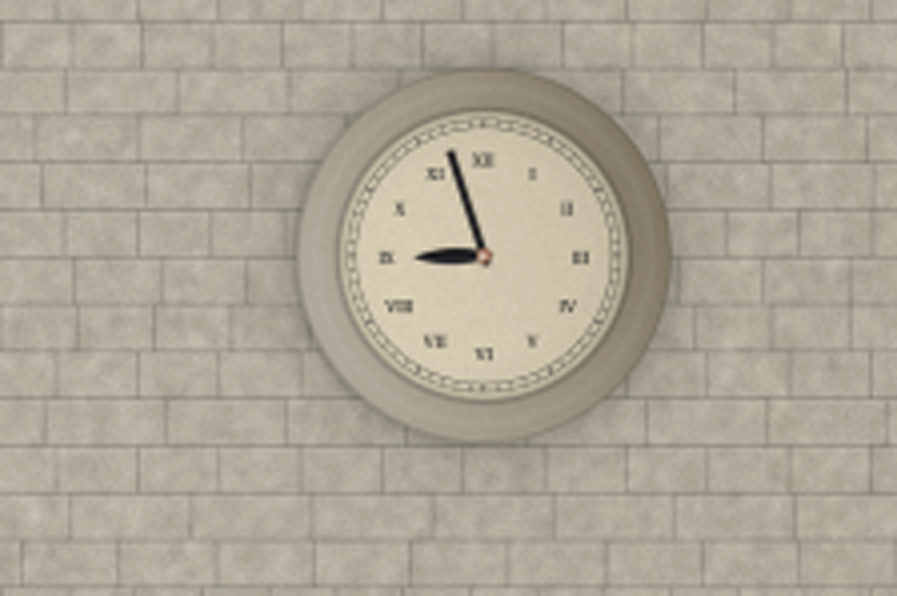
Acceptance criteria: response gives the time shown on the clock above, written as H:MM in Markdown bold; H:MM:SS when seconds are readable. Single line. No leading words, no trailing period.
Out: **8:57**
